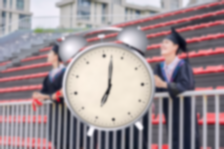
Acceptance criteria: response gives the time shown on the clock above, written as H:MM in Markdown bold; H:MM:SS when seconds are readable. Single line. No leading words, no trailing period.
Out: **7:02**
